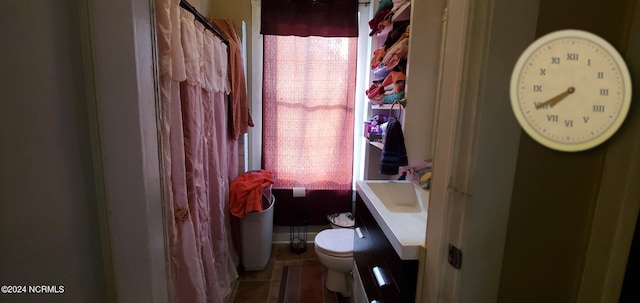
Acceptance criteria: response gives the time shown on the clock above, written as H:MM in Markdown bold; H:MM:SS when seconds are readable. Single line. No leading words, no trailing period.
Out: **7:40**
